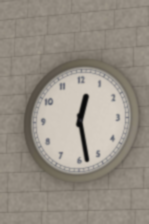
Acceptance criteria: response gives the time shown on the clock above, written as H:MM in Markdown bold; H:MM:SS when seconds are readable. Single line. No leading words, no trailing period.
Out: **12:28**
